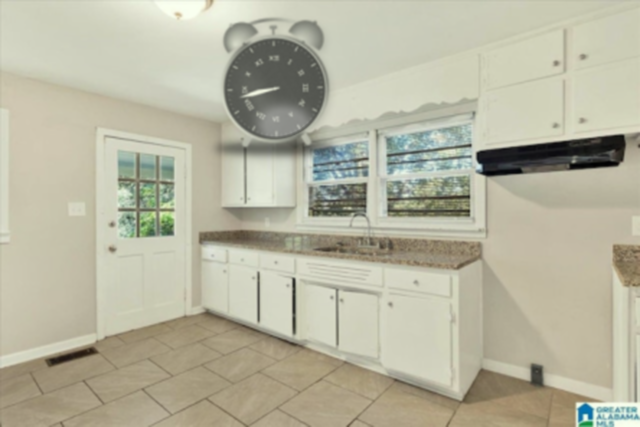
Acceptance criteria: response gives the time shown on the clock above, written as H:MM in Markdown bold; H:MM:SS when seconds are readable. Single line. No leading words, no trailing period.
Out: **8:43**
